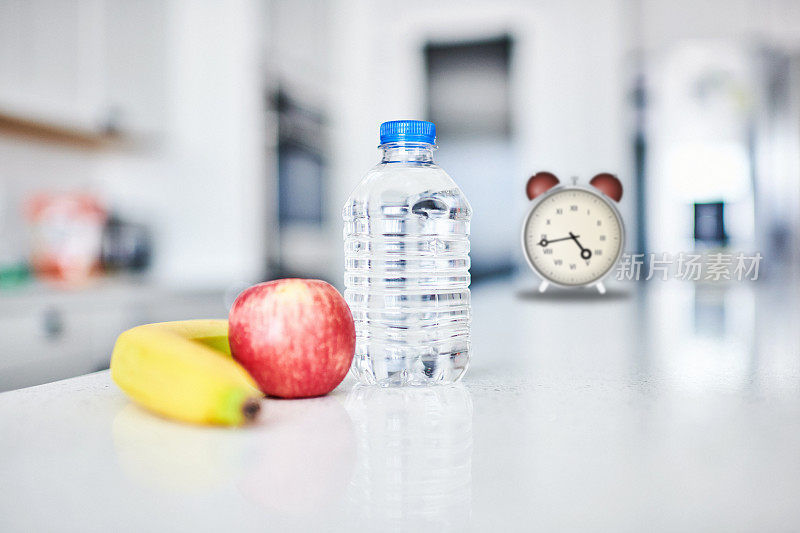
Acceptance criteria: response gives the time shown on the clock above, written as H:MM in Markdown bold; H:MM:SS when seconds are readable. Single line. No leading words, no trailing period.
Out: **4:43**
